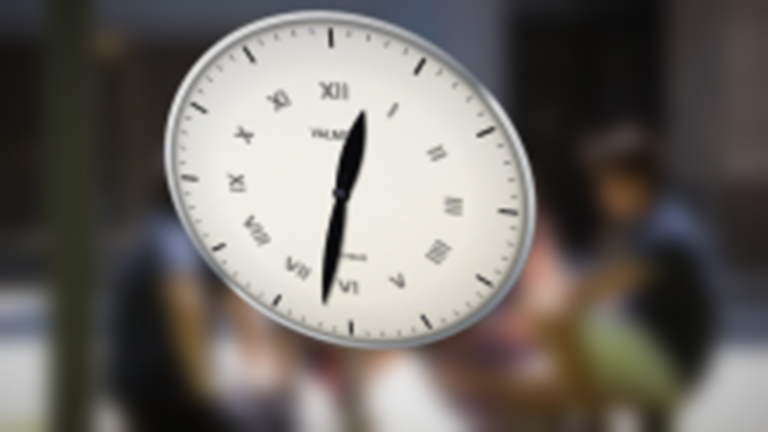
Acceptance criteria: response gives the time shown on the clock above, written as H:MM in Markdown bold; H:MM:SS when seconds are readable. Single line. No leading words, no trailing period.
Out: **12:32**
